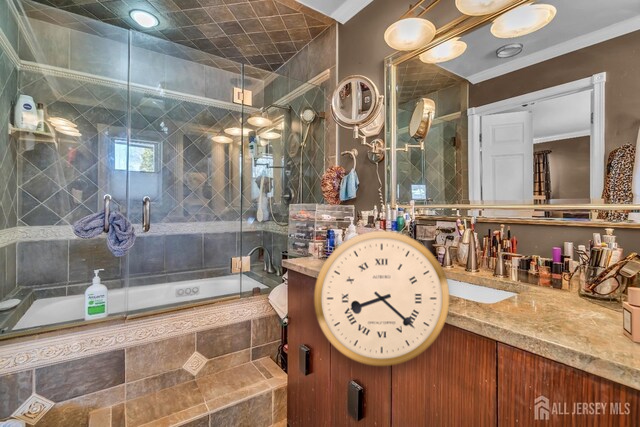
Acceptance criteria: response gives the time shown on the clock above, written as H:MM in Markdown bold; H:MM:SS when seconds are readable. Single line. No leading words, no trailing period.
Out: **8:22**
